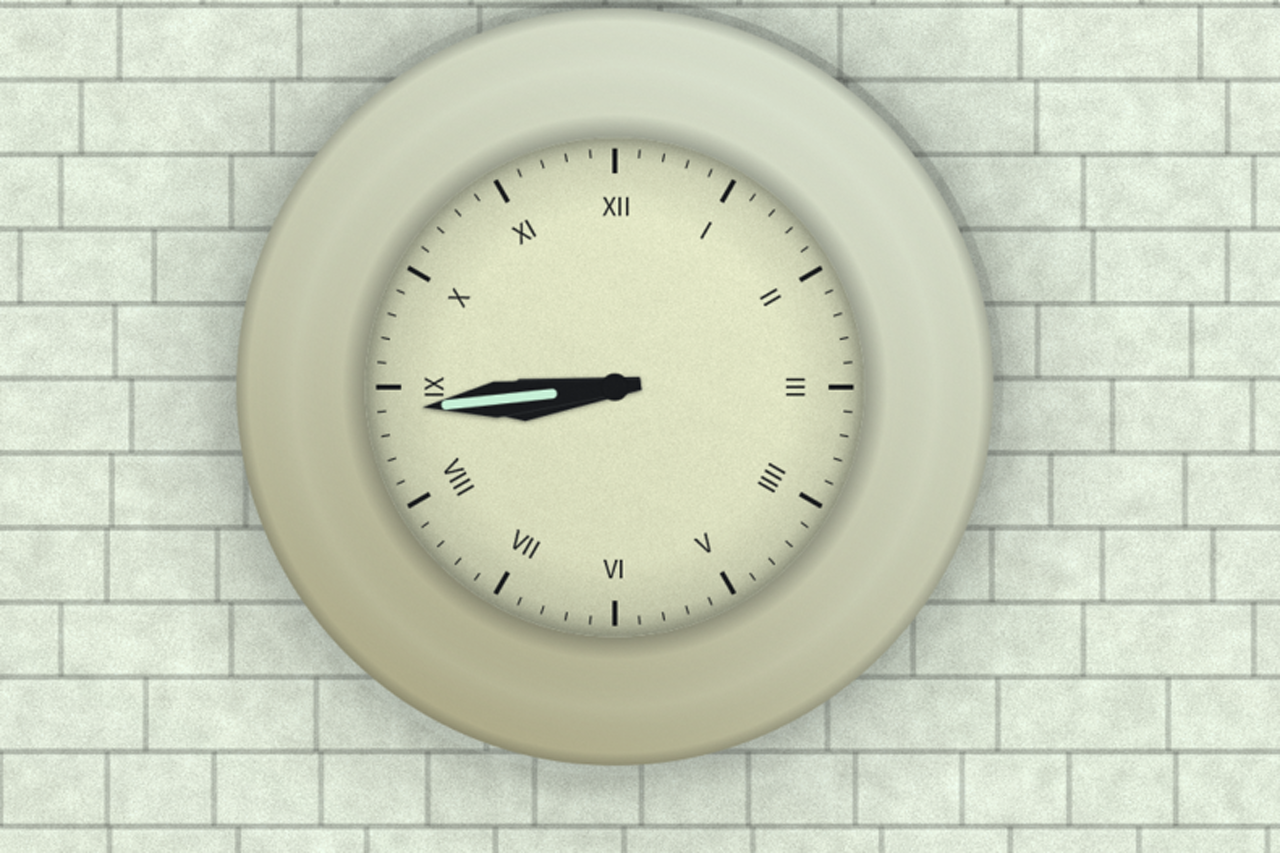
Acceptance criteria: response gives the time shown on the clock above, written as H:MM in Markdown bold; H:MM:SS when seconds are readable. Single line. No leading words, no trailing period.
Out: **8:44**
